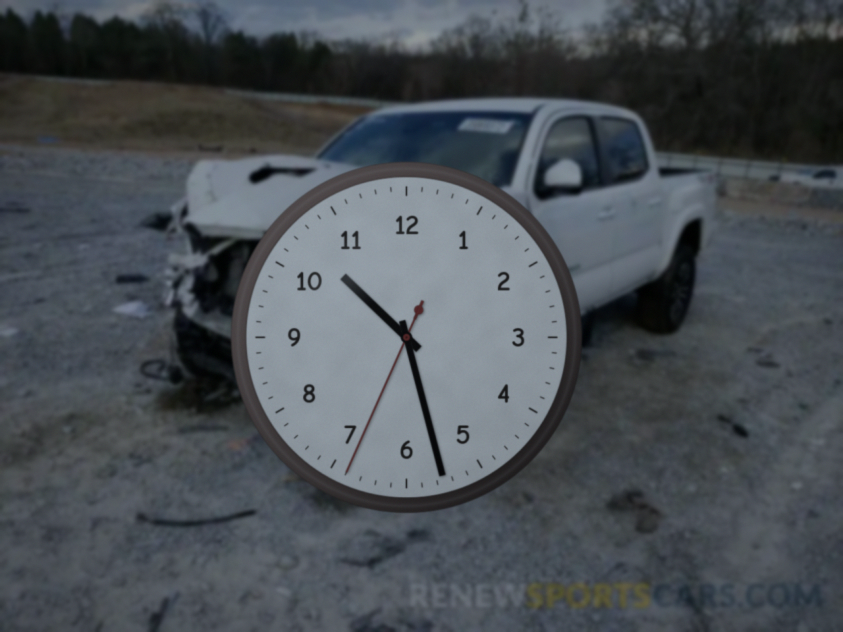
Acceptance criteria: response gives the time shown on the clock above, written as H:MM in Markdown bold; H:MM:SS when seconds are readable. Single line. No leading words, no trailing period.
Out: **10:27:34**
